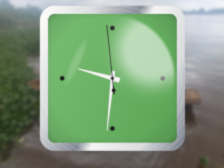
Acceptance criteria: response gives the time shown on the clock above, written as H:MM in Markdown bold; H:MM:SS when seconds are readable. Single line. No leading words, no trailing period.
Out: **9:30:59**
